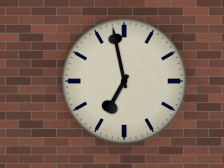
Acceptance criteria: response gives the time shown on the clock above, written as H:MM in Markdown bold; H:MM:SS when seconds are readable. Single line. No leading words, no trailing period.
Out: **6:58**
